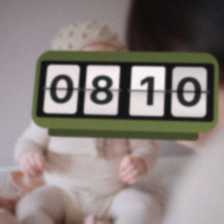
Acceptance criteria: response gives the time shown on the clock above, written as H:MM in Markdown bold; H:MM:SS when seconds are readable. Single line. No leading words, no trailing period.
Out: **8:10**
